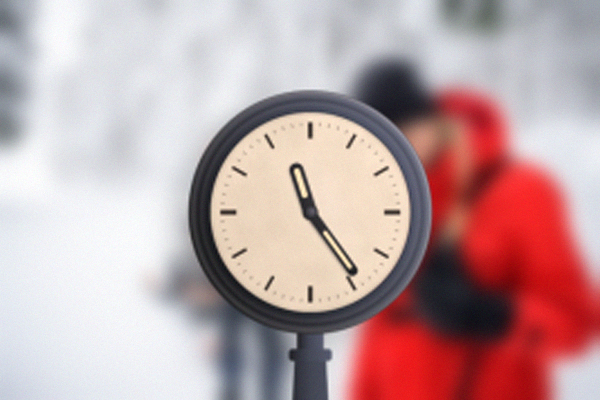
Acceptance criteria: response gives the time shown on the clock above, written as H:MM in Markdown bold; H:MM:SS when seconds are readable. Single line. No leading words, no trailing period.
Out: **11:24**
